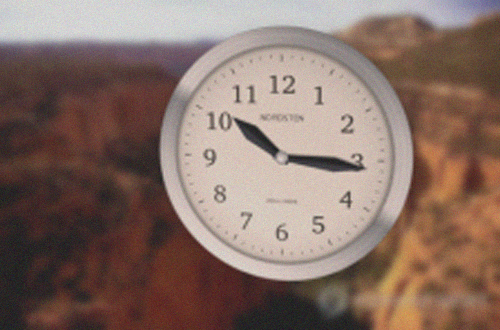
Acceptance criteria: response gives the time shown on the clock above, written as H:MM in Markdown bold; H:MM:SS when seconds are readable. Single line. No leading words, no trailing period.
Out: **10:16**
